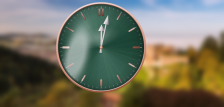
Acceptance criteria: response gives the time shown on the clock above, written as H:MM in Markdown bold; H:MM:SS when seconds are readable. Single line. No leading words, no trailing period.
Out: **12:02**
